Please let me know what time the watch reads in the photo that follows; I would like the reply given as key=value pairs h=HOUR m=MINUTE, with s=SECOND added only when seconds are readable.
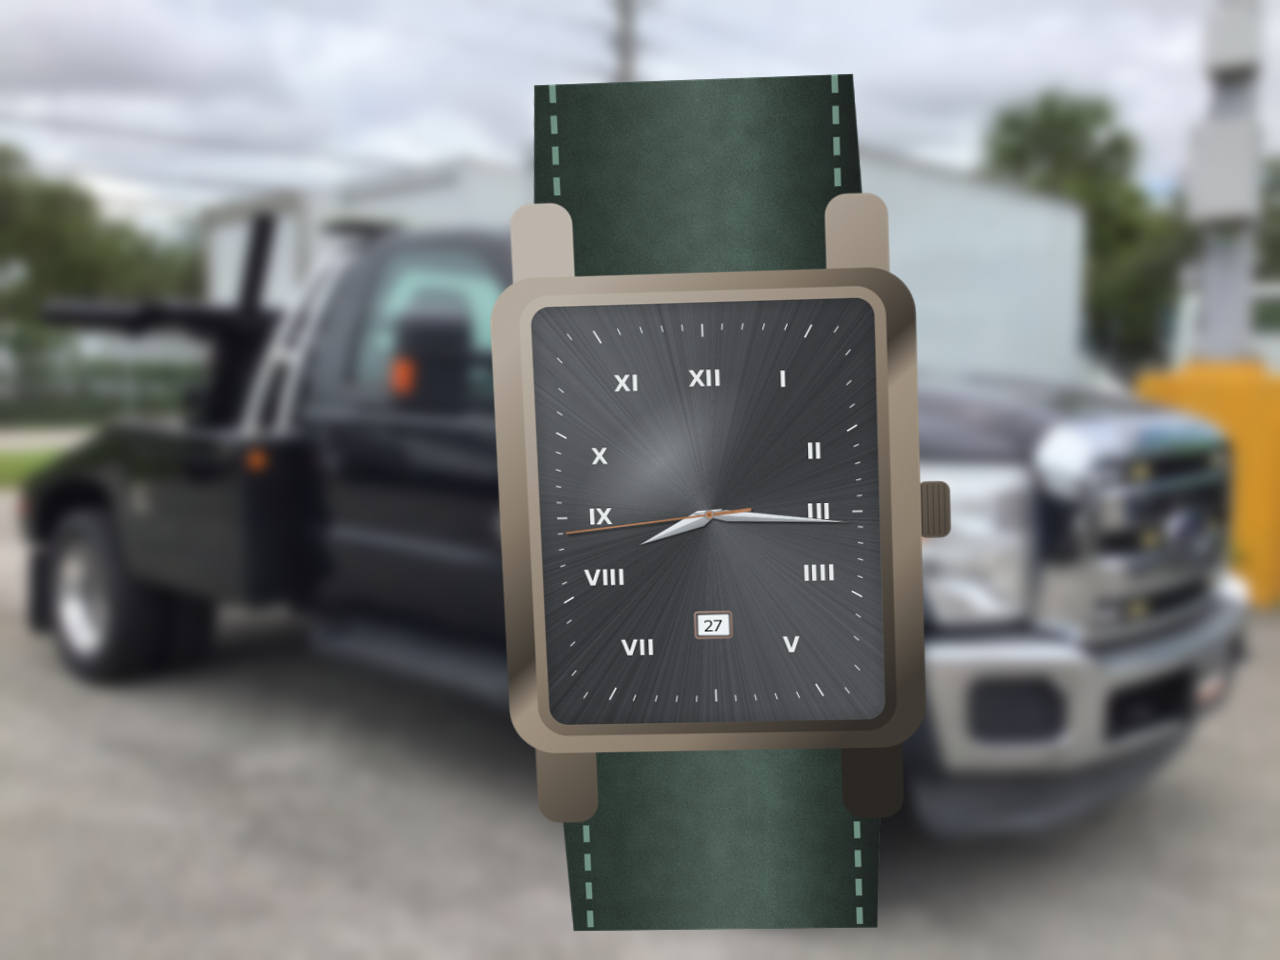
h=8 m=15 s=44
